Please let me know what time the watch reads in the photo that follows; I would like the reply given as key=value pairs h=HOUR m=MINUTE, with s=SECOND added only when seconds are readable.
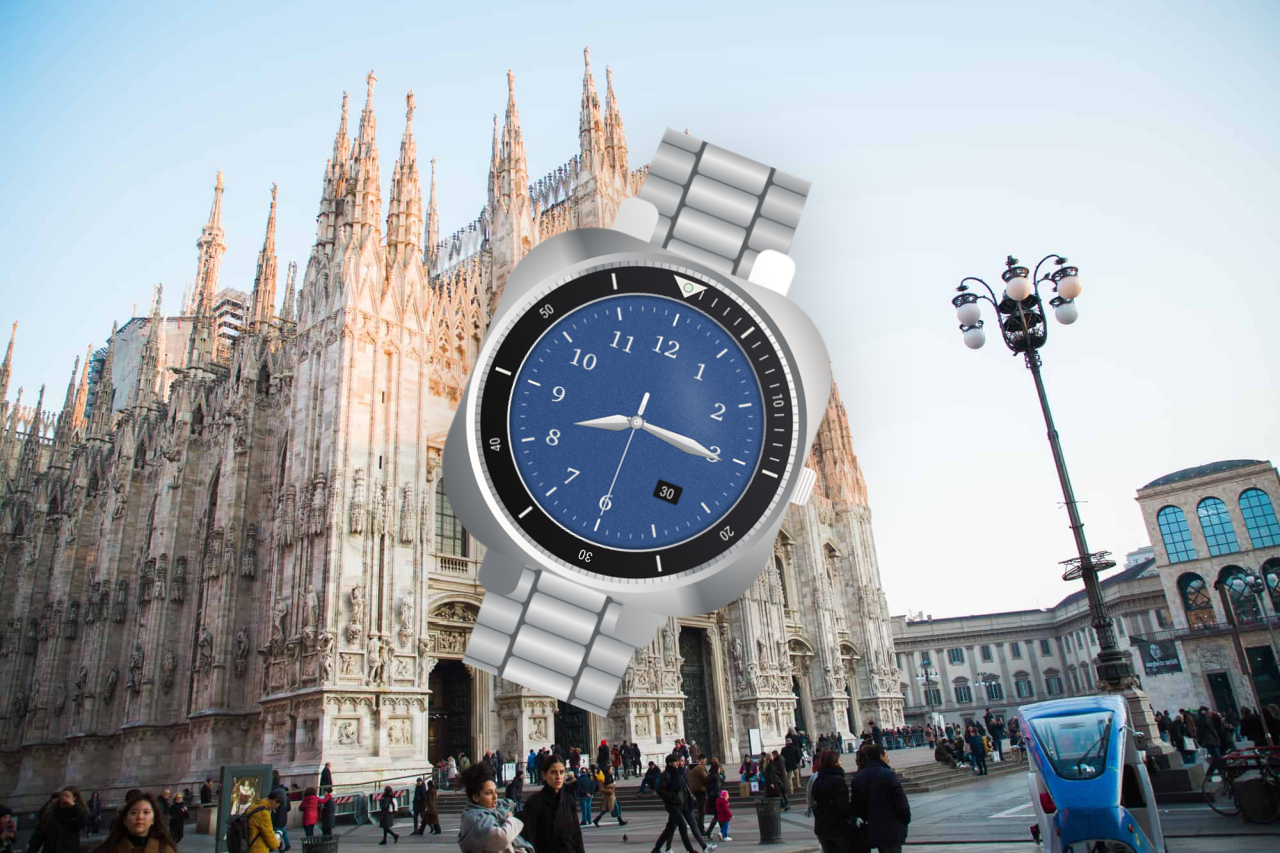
h=8 m=15 s=30
